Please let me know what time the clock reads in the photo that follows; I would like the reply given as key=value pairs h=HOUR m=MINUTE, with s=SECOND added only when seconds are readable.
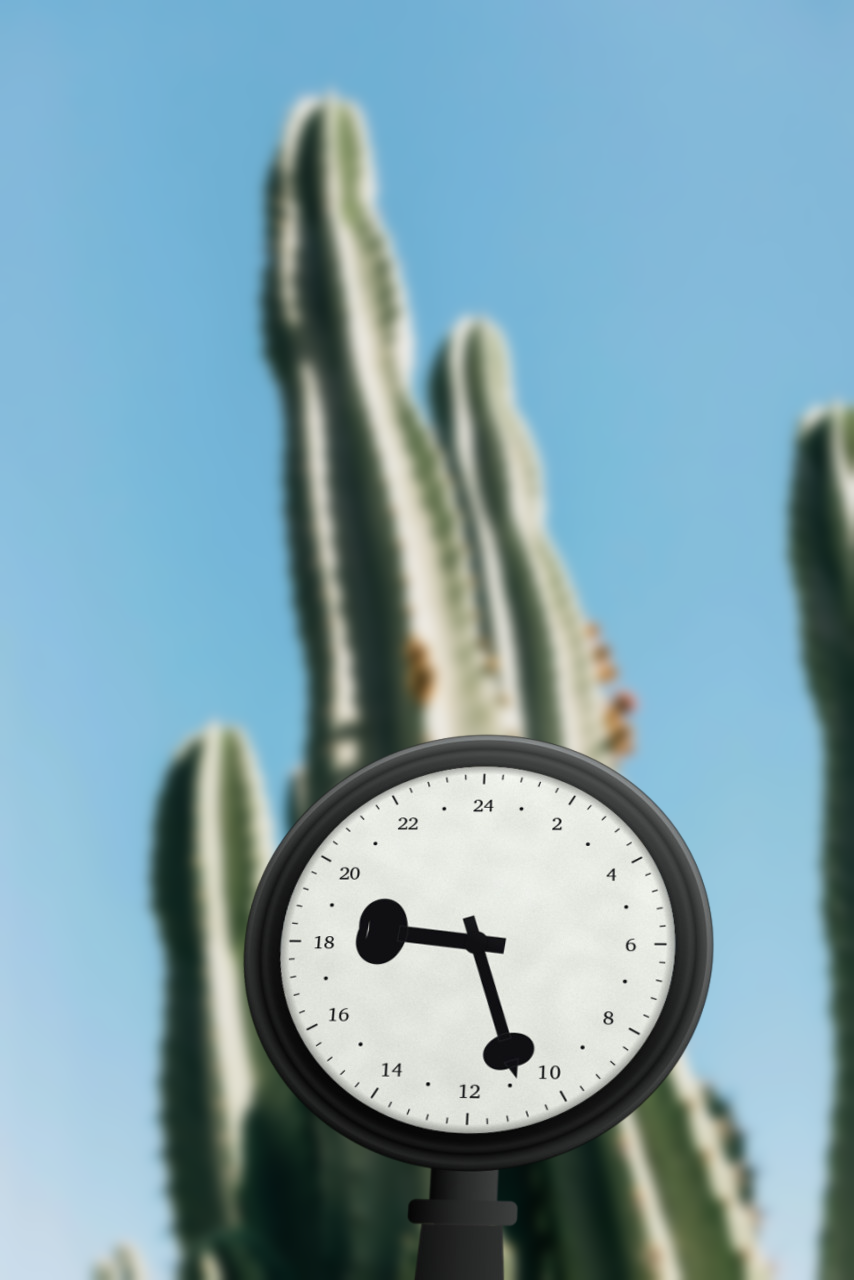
h=18 m=27
